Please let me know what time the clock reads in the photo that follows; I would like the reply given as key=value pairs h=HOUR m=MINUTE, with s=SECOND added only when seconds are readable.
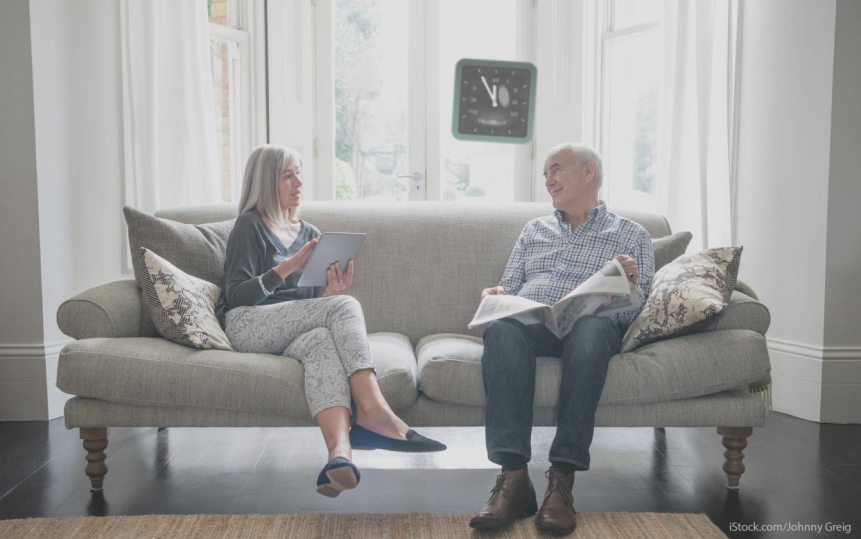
h=11 m=55
